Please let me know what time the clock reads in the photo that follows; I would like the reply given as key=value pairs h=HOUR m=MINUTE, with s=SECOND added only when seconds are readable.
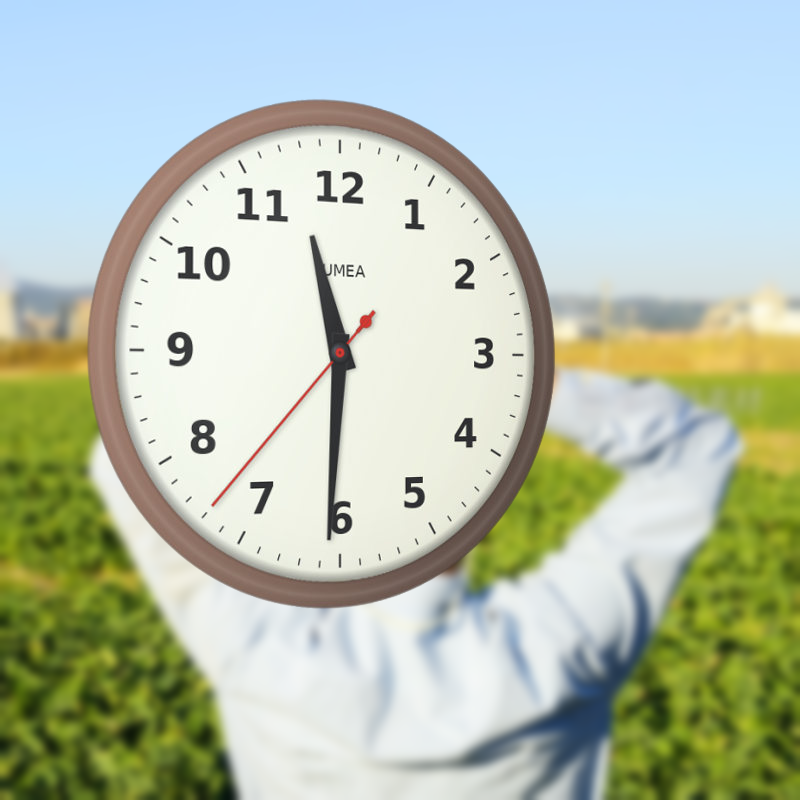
h=11 m=30 s=37
